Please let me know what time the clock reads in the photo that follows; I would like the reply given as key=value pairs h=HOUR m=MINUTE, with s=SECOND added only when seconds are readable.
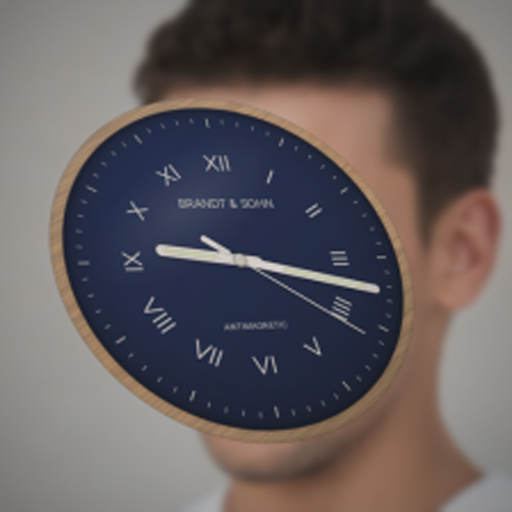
h=9 m=17 s=21
